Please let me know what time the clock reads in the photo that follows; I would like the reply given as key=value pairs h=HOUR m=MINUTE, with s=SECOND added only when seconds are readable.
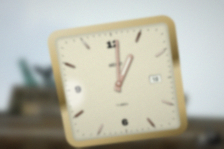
h=1 m=1
